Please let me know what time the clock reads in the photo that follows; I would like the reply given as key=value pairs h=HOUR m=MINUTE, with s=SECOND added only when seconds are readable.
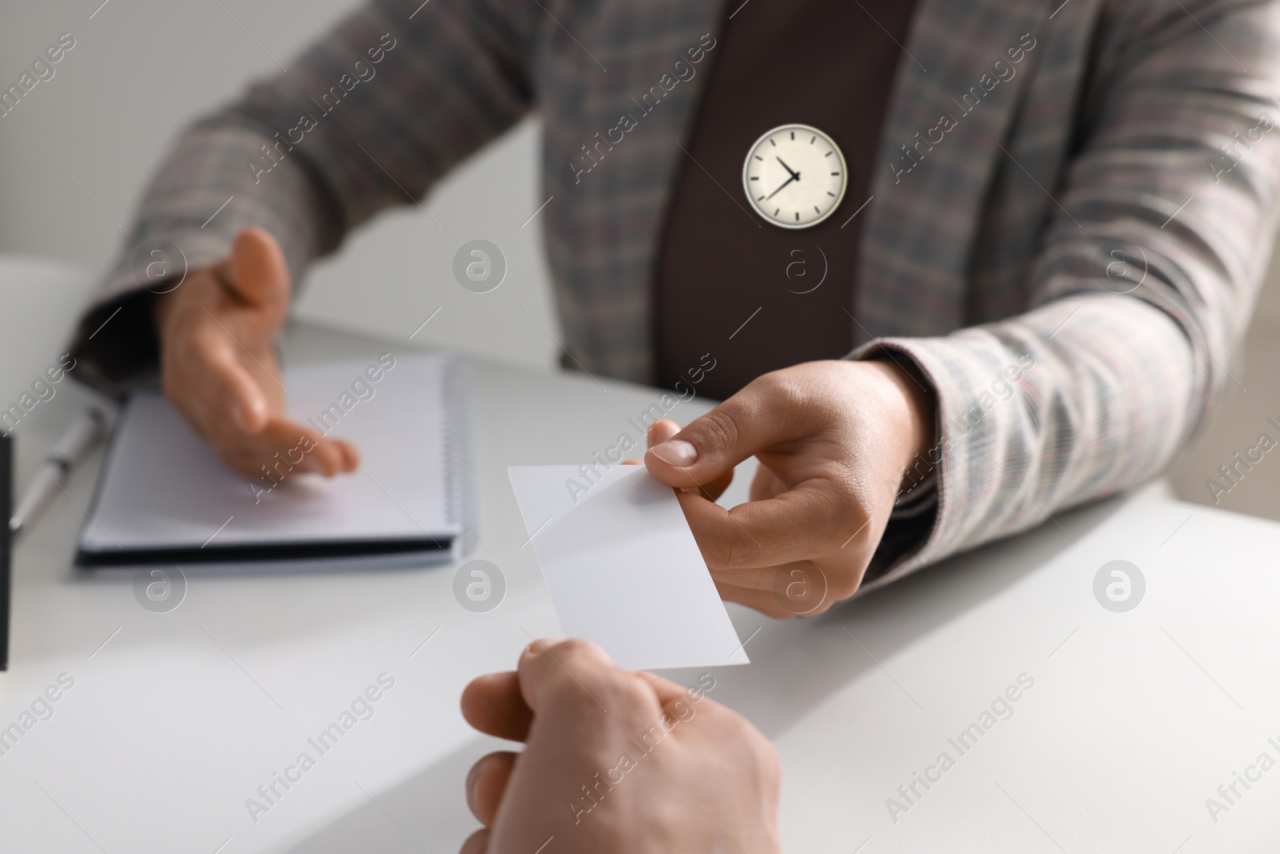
h=10 m=39
